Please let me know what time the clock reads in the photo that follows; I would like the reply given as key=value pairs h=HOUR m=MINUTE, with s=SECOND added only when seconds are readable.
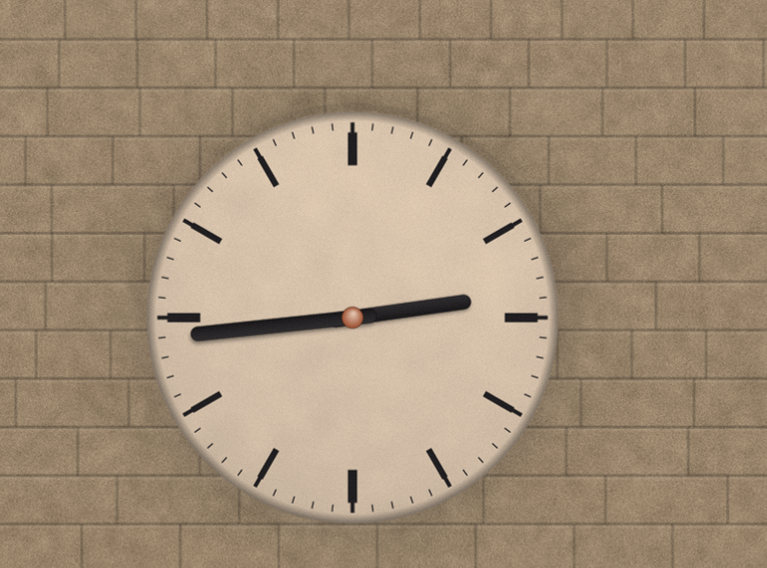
h=2 m=44
